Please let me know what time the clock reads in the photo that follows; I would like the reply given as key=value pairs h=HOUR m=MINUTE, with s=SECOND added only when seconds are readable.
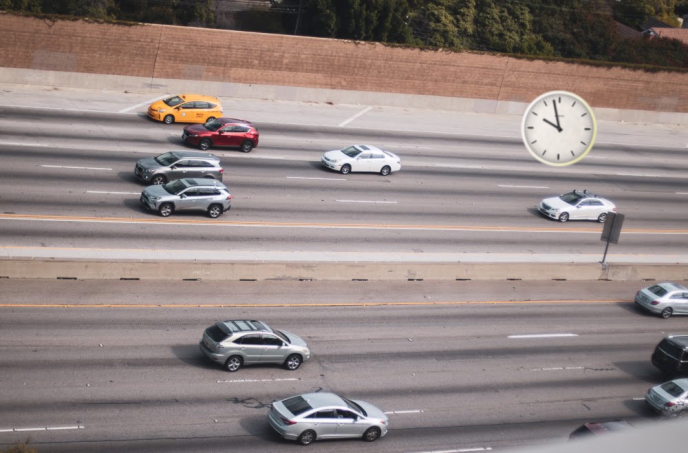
h=9 m=58
